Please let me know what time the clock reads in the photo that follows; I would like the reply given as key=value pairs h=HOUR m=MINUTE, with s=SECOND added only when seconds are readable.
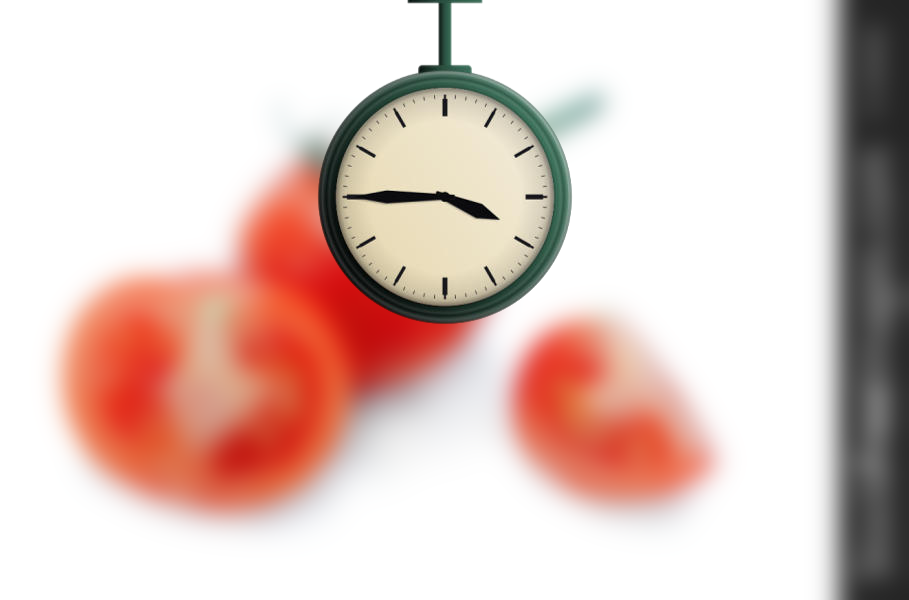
h=3 m=45
